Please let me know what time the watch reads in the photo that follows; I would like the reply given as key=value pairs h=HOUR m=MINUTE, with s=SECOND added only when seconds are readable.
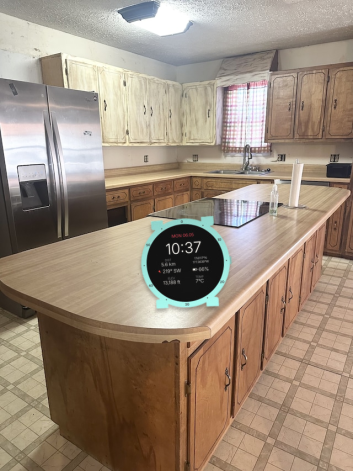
h=10 m=37
